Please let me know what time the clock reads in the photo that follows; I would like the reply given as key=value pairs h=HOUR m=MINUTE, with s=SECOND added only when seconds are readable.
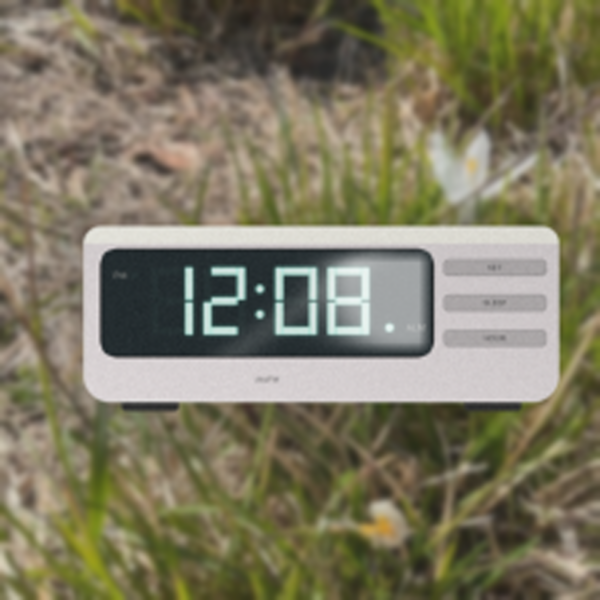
h=12 m=8
